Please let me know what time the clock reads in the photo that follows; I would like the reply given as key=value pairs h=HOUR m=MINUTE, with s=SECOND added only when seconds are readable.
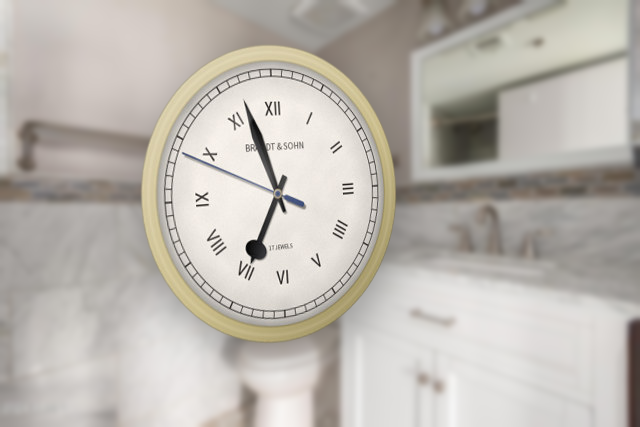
h=6 m=56 s=49
